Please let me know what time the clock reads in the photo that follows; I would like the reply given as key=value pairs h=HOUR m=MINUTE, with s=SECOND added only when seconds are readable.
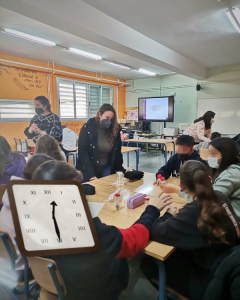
h=12 m=30
